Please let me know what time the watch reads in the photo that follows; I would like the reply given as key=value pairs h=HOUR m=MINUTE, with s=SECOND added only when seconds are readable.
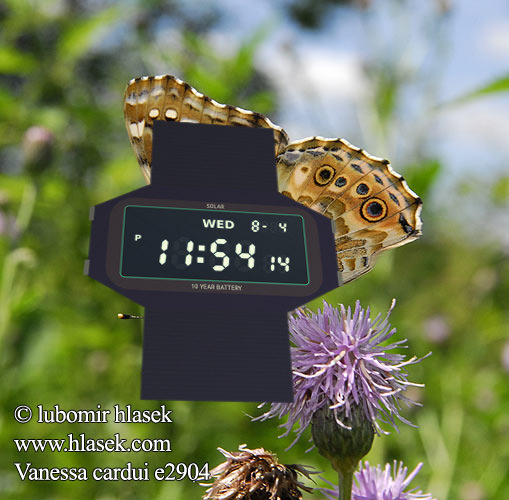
h=11 m=54 s=14
